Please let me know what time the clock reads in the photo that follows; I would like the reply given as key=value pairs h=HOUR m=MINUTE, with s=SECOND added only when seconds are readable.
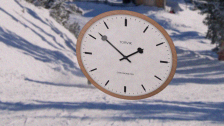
h=1 m=52
